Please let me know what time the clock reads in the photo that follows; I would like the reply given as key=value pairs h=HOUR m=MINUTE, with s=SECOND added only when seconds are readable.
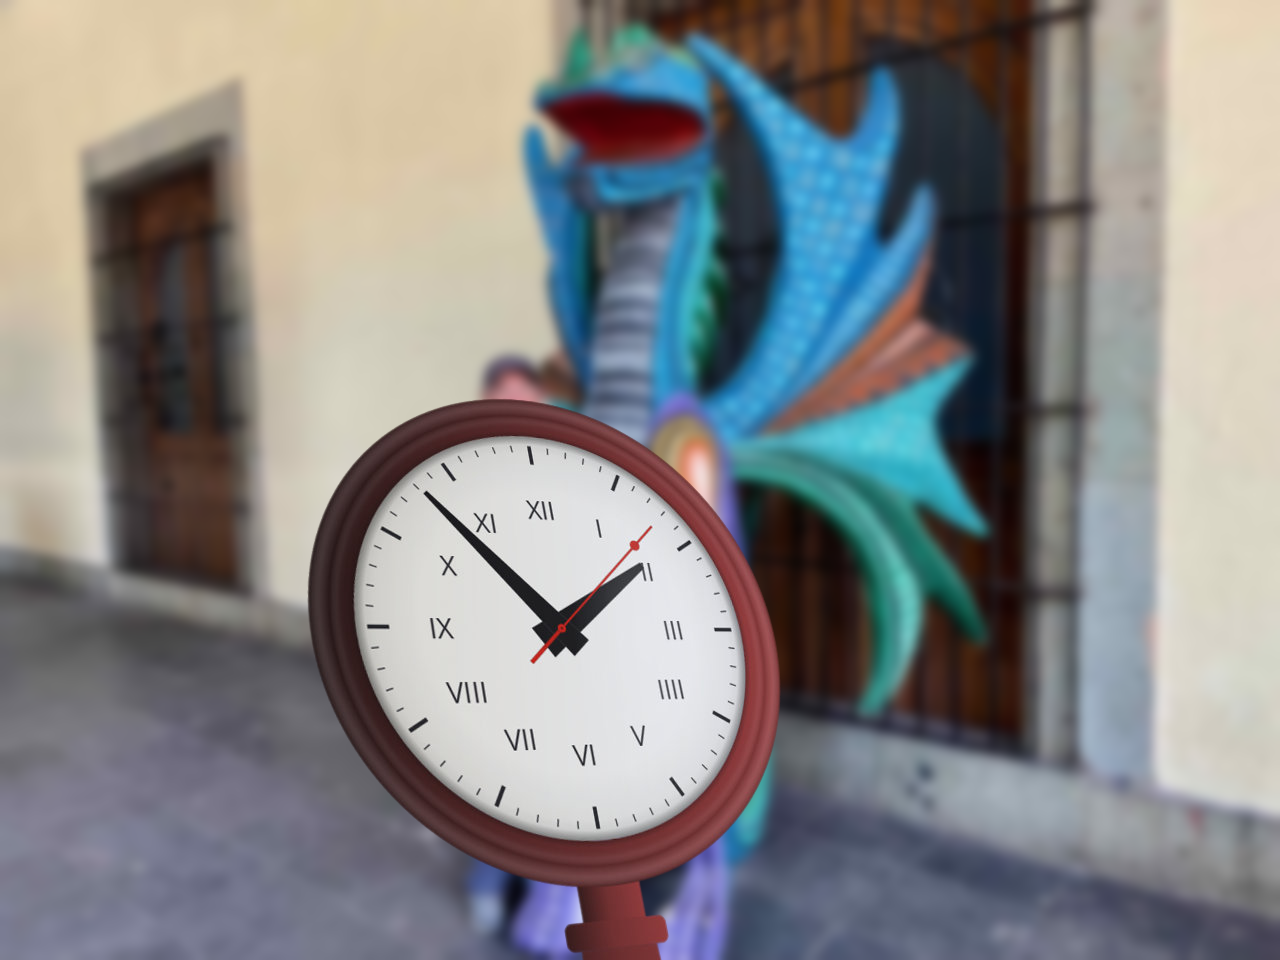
h=1 m=53 s=8
